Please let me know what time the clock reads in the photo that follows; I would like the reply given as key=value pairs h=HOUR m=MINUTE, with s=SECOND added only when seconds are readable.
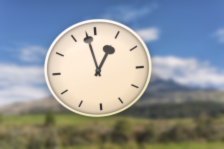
h=12 m=58
